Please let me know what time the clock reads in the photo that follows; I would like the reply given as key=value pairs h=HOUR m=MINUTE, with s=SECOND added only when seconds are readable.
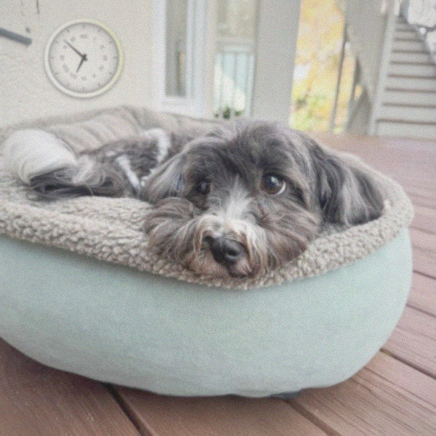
h=6 m=52
